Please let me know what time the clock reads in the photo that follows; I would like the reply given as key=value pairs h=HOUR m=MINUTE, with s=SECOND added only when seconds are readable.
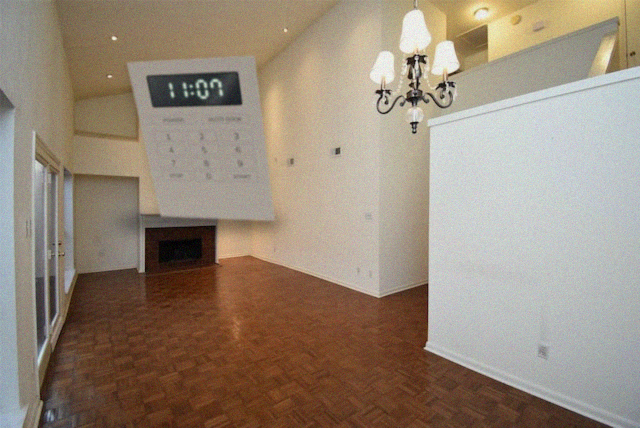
h=11 m=7
